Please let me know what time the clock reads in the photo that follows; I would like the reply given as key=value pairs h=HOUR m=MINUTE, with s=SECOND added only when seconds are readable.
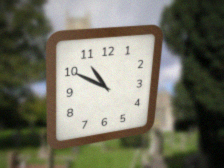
h=10 m=50
